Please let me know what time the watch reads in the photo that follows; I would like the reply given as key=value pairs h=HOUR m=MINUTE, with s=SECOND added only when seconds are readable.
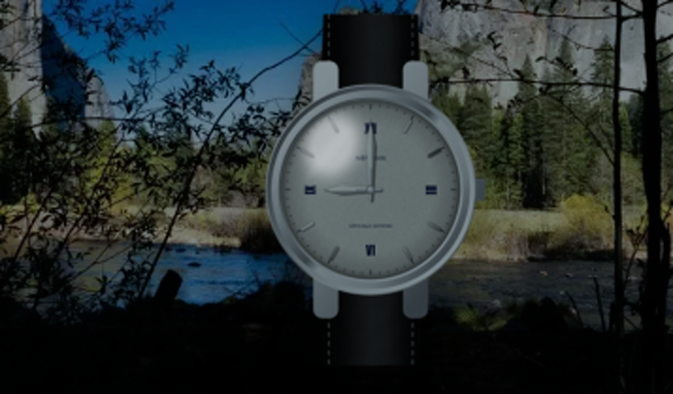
h=9 m=0
